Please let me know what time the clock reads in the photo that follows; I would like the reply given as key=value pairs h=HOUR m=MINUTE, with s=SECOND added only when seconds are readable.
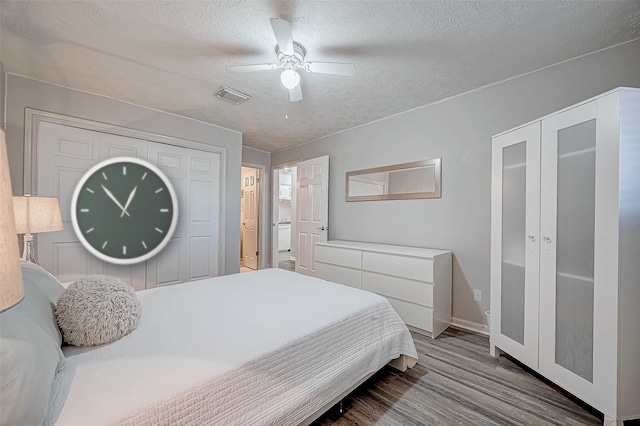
h=12 m=53
